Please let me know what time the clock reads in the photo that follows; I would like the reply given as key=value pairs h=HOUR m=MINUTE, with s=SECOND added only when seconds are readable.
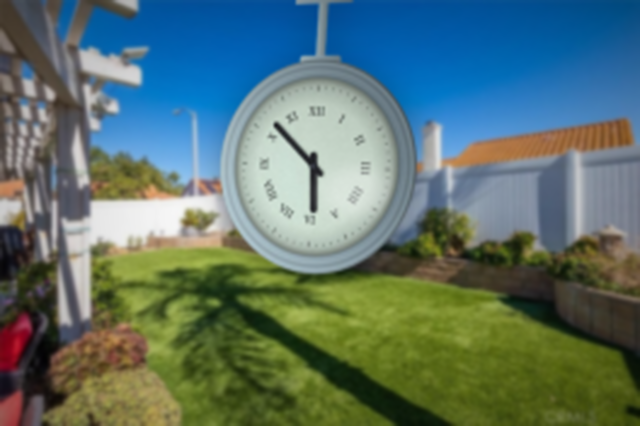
h=5 m=52
